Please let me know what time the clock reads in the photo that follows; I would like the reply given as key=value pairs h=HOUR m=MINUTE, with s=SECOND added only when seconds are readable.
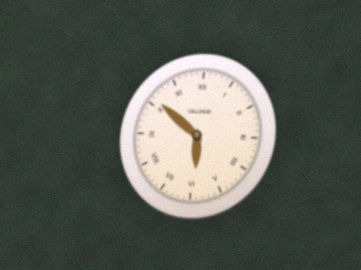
h=5 m=51
